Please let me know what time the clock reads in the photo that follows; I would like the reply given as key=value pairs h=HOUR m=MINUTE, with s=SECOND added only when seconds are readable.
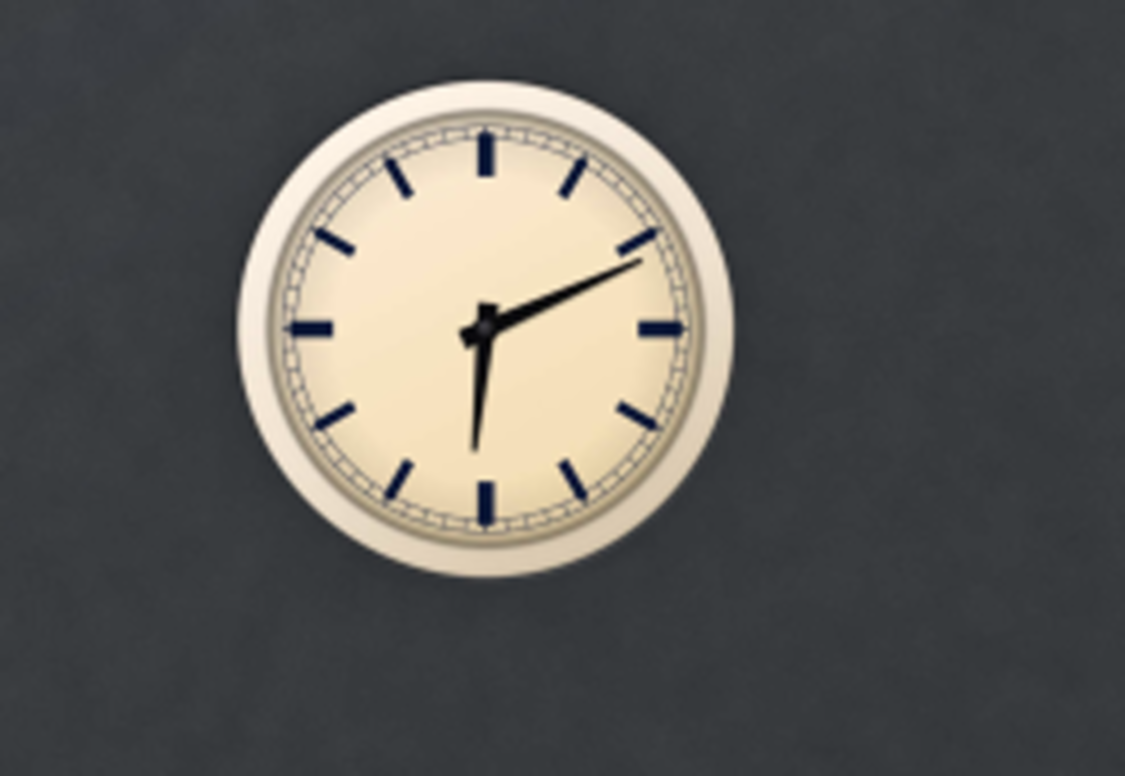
h=6 m=11
